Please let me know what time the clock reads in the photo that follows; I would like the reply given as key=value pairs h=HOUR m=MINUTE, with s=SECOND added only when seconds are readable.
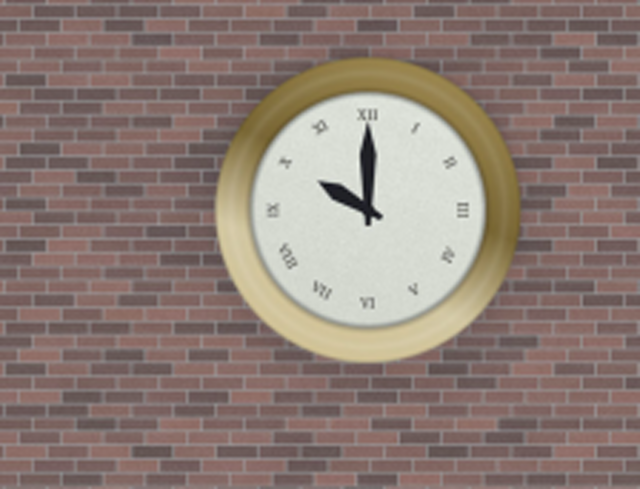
h=10 m=0
